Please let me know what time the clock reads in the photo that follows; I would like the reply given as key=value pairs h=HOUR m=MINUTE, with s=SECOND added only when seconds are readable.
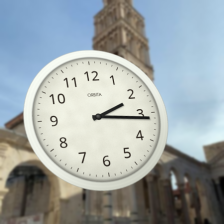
h=2 m=16
